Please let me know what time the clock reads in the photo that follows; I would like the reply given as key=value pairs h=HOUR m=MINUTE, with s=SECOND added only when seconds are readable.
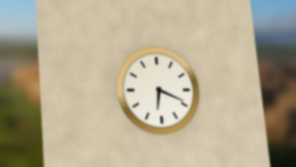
h=6 m=19
